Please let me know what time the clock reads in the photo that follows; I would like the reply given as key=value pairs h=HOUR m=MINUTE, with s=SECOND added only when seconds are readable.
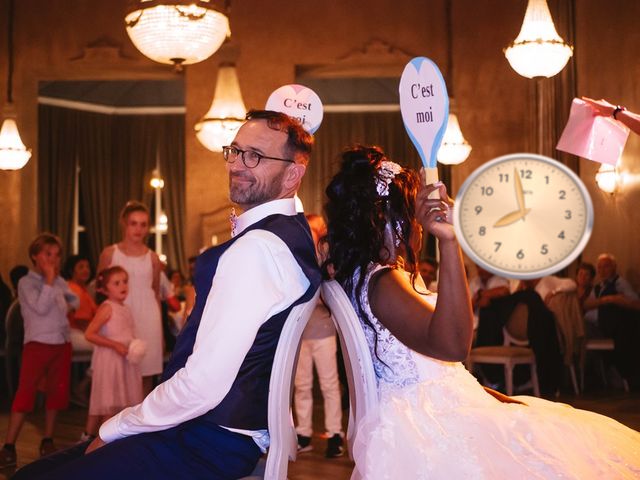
h=7 m=58
